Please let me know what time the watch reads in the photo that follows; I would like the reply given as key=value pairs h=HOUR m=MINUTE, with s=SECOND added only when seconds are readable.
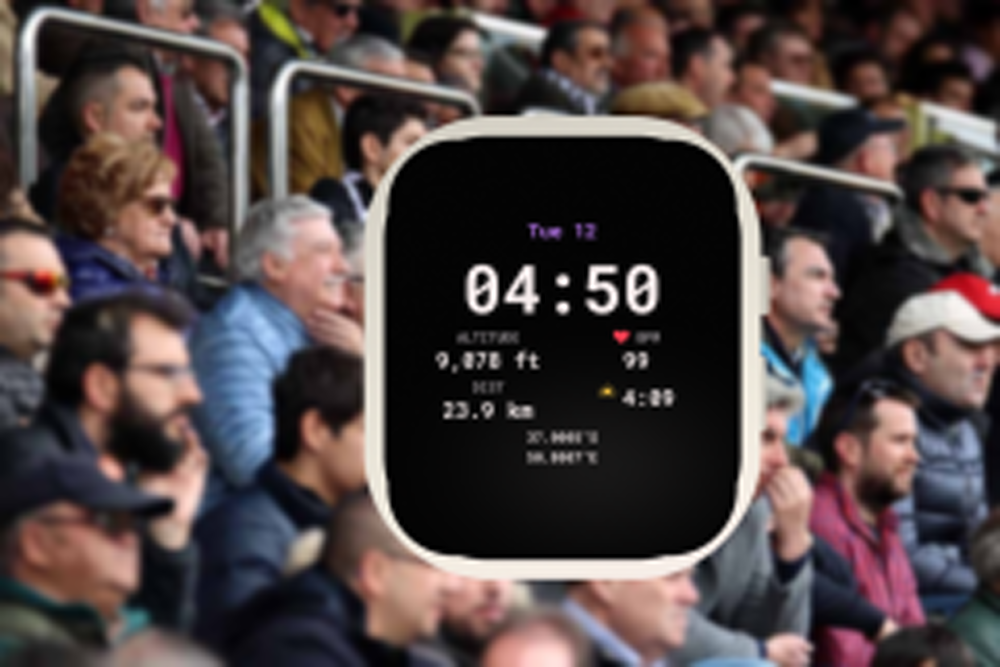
h=4 m=50
